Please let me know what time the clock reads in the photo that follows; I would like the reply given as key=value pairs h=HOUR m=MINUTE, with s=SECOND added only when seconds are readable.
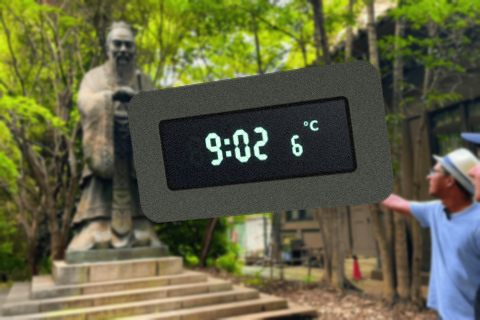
h=9 m=2
